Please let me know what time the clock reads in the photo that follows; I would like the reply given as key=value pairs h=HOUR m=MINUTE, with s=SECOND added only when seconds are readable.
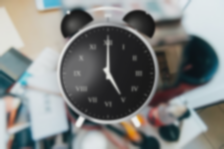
h=5 m=0
